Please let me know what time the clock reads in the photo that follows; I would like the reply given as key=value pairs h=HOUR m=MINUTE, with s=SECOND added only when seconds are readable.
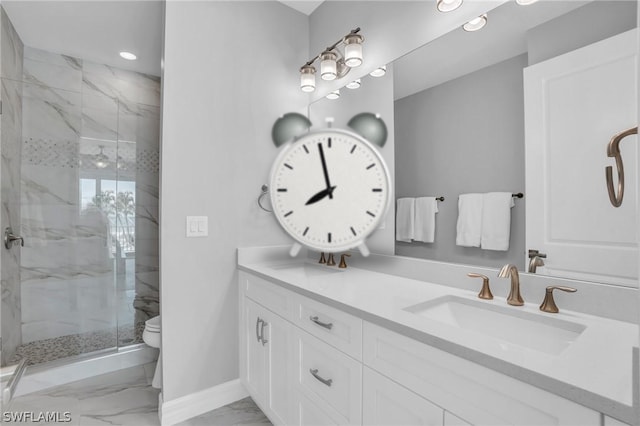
h=7 m=58
